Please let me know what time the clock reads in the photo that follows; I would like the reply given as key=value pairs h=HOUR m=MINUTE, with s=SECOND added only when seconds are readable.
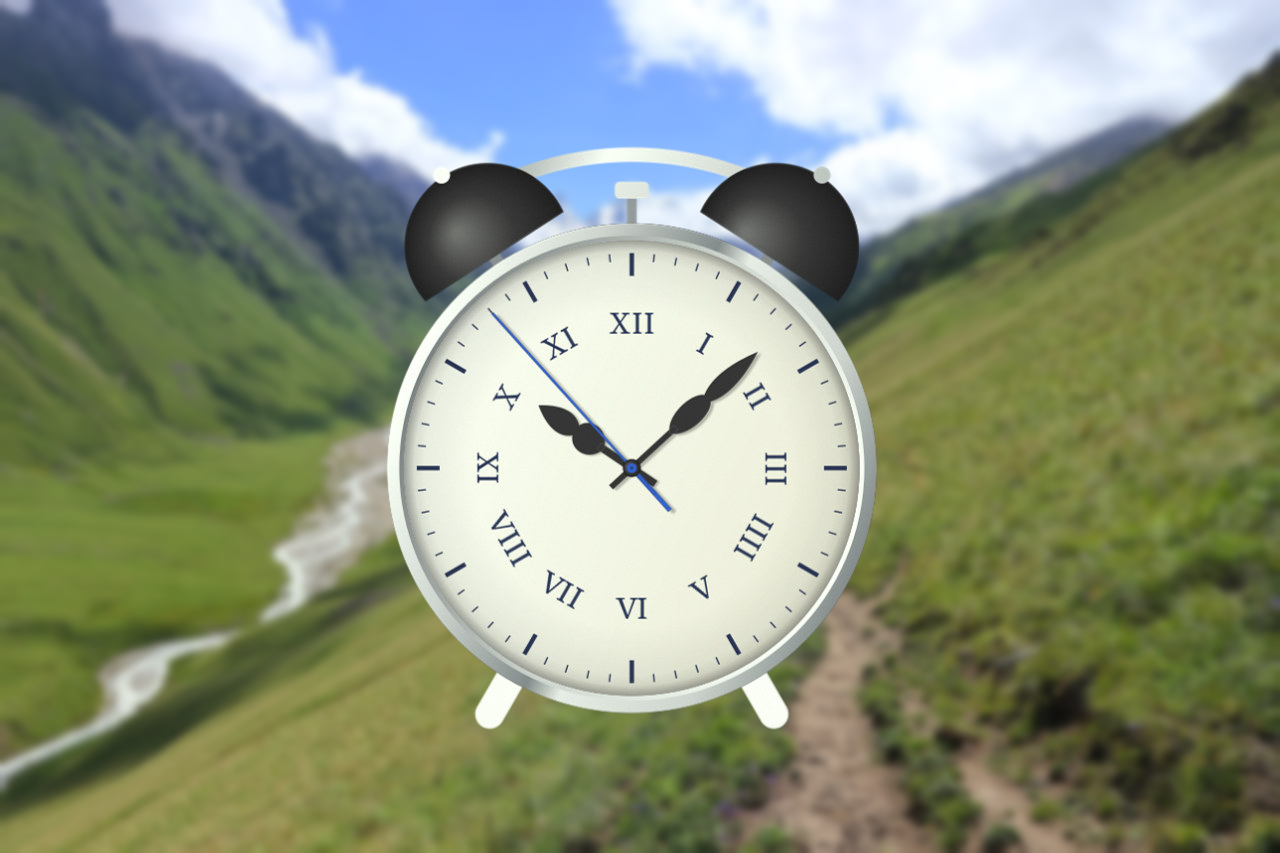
h=10 m=7 s=53
